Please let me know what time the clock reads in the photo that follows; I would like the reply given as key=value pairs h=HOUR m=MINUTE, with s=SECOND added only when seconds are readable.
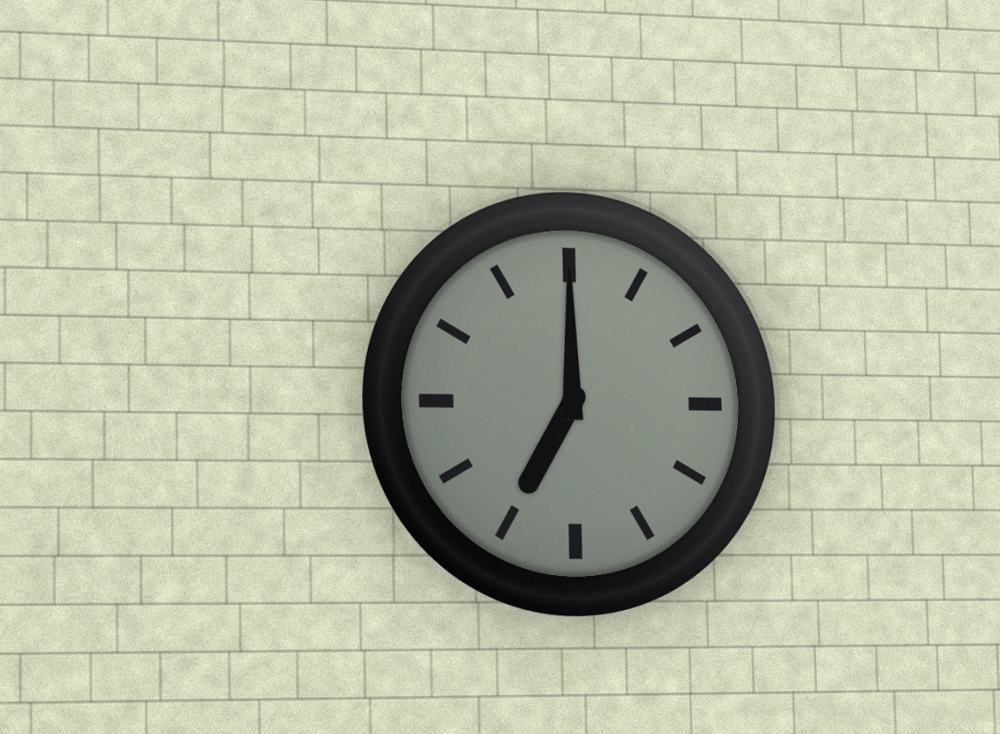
h=7 m=0
